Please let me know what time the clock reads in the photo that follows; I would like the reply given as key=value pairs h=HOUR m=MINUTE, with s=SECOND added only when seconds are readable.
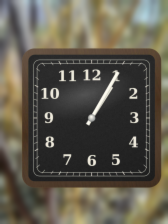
h=1 m=5
